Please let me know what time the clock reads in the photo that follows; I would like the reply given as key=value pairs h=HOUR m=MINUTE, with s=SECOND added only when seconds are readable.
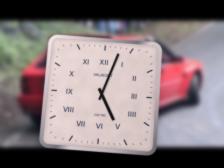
h=5 m=3
